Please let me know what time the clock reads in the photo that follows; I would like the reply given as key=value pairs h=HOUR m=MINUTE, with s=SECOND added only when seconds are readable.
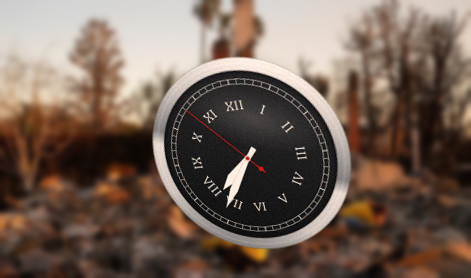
h=7 m=35 s=53
